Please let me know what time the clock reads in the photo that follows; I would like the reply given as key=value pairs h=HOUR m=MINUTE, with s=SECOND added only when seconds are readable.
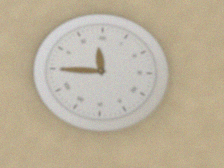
h=11 m=45
